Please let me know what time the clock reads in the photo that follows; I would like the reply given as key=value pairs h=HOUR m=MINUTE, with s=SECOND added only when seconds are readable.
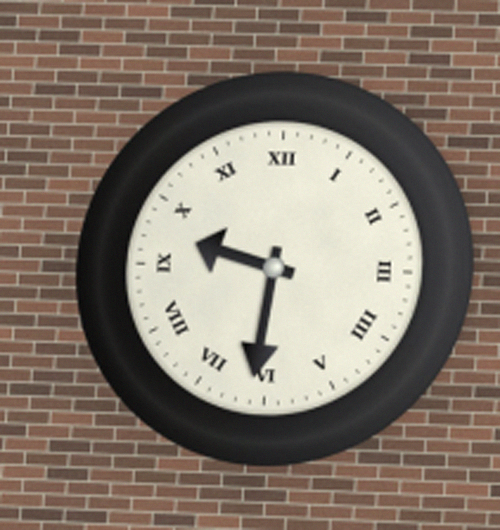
h=9 m=31
